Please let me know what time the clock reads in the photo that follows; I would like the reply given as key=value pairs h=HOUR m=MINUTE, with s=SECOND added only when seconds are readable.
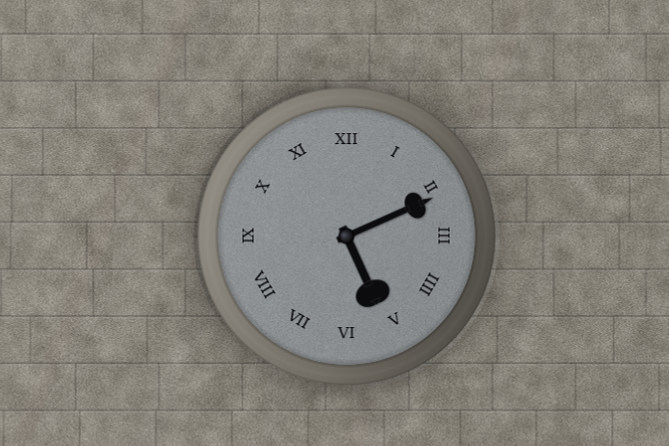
h=5 m=11
